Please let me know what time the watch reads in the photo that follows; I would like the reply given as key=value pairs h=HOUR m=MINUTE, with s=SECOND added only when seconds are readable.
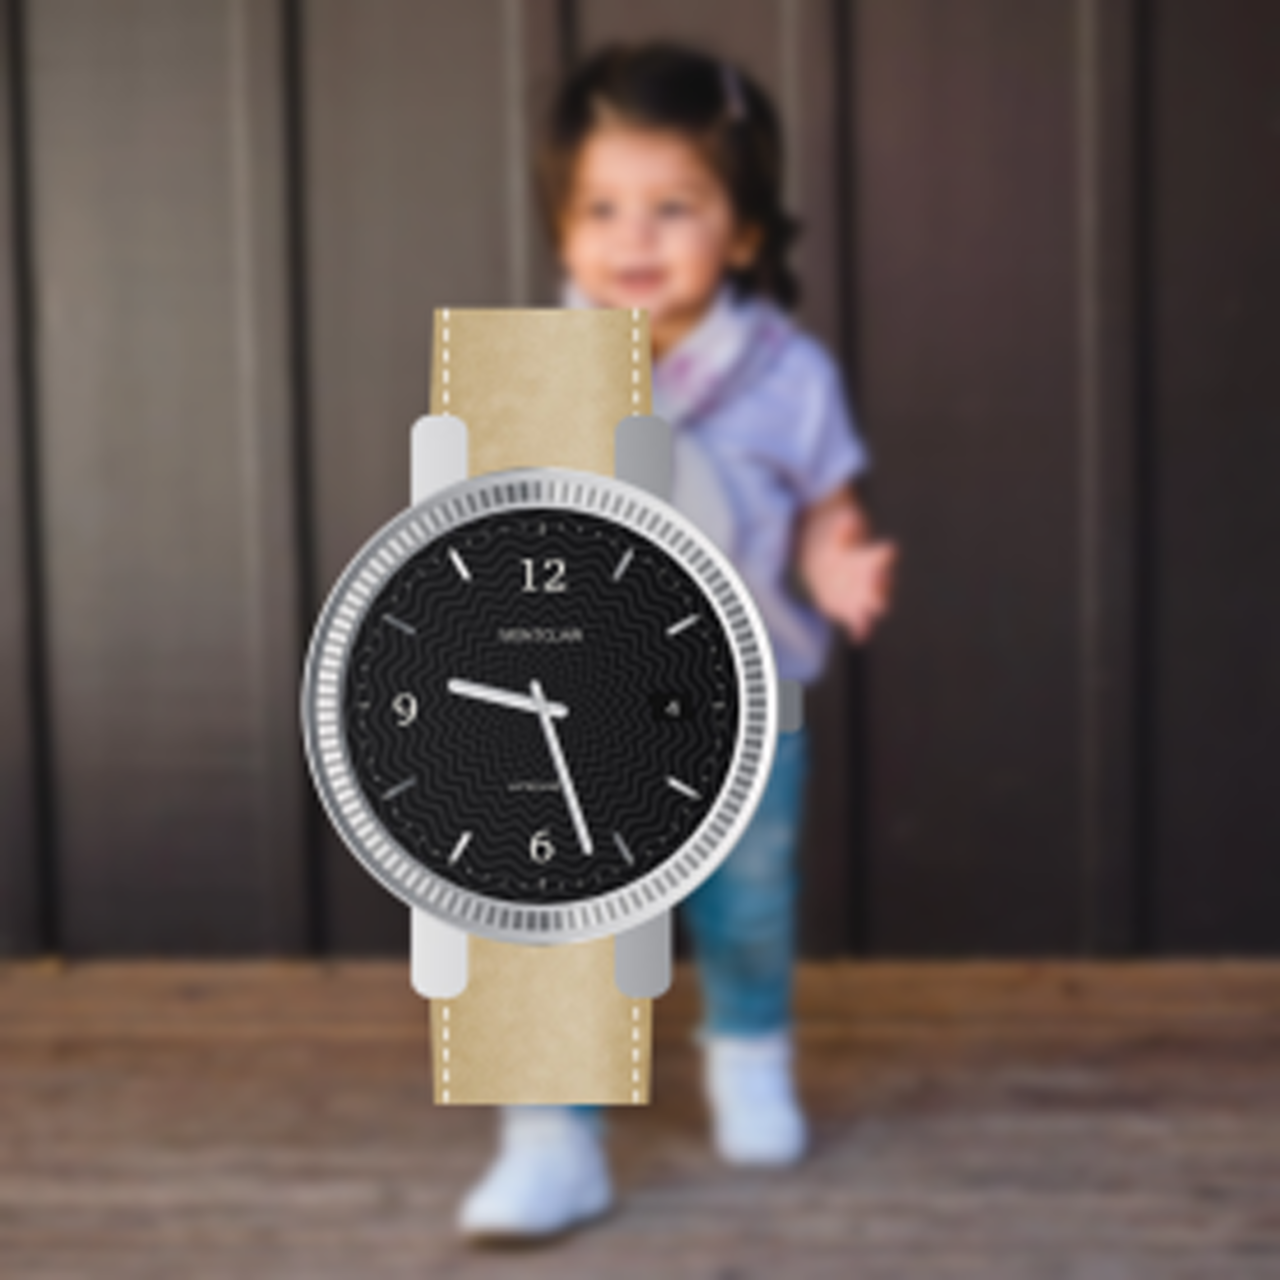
h=9 m=27
